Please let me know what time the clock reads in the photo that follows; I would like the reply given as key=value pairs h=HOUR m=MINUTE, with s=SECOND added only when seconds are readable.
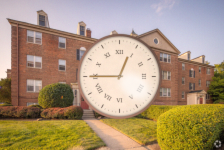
h=12 m=45
